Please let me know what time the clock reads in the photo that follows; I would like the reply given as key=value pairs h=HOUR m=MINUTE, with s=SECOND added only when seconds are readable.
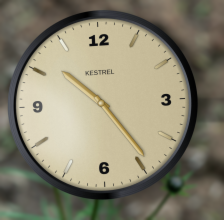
h=10 m=24
